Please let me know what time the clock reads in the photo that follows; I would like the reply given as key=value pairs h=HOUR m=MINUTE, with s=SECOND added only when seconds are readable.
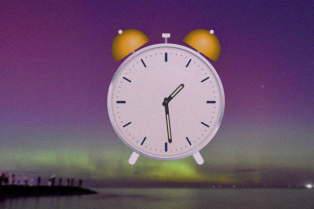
h=1 m=29
